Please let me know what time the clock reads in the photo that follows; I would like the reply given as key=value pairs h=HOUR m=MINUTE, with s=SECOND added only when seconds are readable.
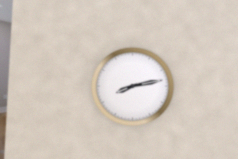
h=8 m=13
